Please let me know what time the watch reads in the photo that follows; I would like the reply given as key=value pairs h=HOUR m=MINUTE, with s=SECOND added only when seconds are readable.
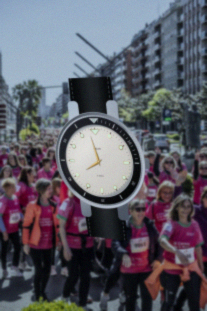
h=7 m=58
